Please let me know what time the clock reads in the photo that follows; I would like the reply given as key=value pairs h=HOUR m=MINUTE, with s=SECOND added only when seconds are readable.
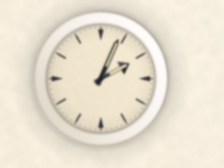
h=2 m=4
